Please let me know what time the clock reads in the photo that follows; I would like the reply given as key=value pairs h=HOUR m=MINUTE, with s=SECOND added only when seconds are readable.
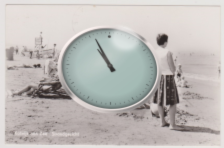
h=10 m=56
